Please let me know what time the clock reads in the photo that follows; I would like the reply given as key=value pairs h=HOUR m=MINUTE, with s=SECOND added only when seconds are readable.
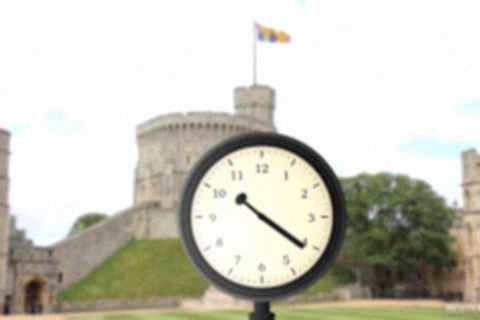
h=10 m=21
